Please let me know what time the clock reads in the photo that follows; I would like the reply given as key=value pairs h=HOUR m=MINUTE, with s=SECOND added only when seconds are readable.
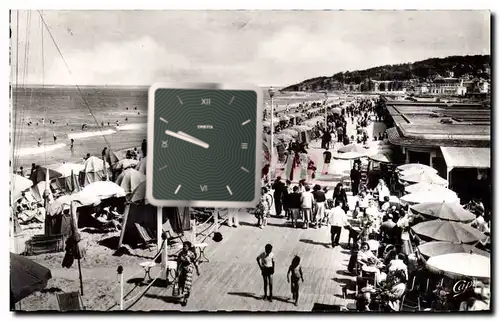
h=9 m=48
